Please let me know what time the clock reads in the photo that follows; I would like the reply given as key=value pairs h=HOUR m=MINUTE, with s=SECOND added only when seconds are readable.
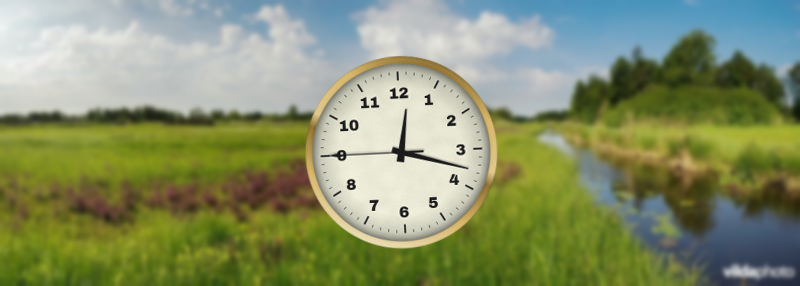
h=12 m=17 s=45
